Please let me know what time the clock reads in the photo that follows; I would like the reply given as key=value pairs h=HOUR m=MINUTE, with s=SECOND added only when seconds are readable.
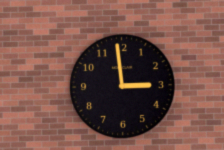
h=2 m=59
